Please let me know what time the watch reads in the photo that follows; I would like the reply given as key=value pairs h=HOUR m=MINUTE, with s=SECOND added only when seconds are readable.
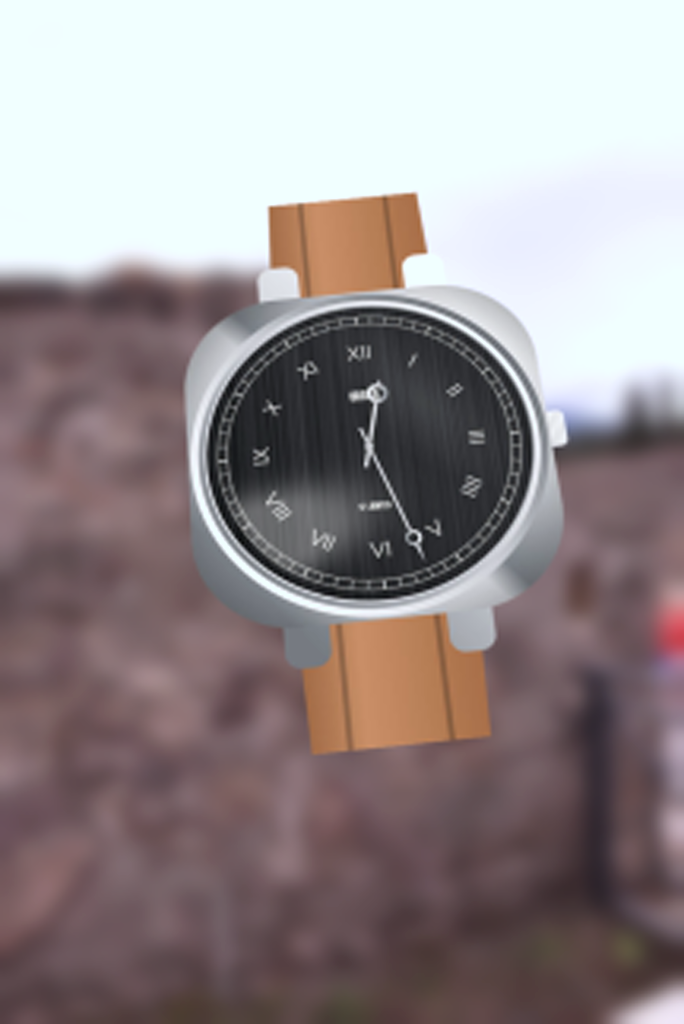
h=12 m=27
